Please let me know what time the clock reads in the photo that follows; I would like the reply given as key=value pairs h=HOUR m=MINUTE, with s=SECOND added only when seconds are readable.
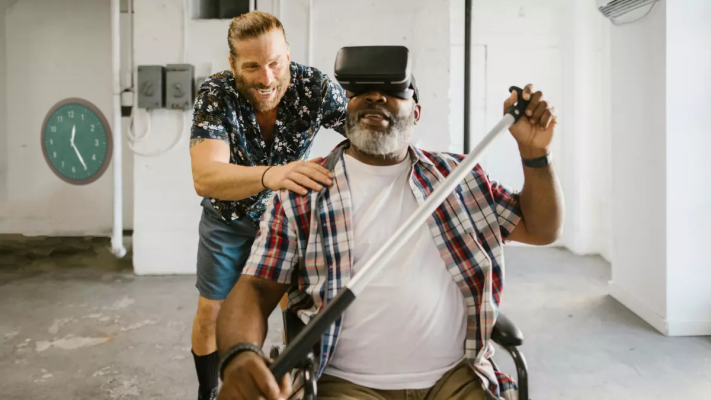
h=12 m=25
